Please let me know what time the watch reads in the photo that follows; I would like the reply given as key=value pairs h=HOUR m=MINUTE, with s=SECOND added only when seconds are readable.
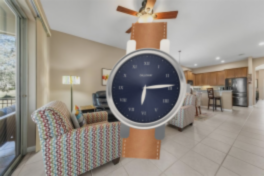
h=6 m=14
